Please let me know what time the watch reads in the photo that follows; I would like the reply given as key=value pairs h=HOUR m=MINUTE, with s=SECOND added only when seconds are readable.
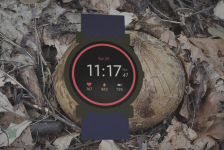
h=11 m=17
